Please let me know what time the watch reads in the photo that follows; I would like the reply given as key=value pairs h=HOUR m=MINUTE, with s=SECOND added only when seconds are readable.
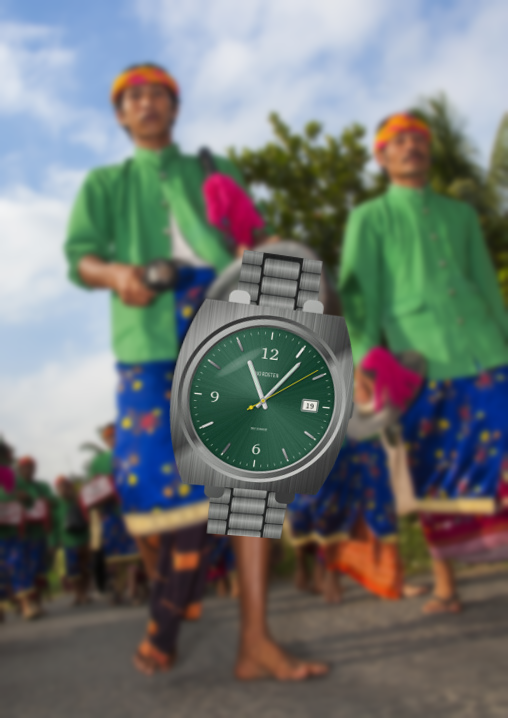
h=11 m=6 s=9
